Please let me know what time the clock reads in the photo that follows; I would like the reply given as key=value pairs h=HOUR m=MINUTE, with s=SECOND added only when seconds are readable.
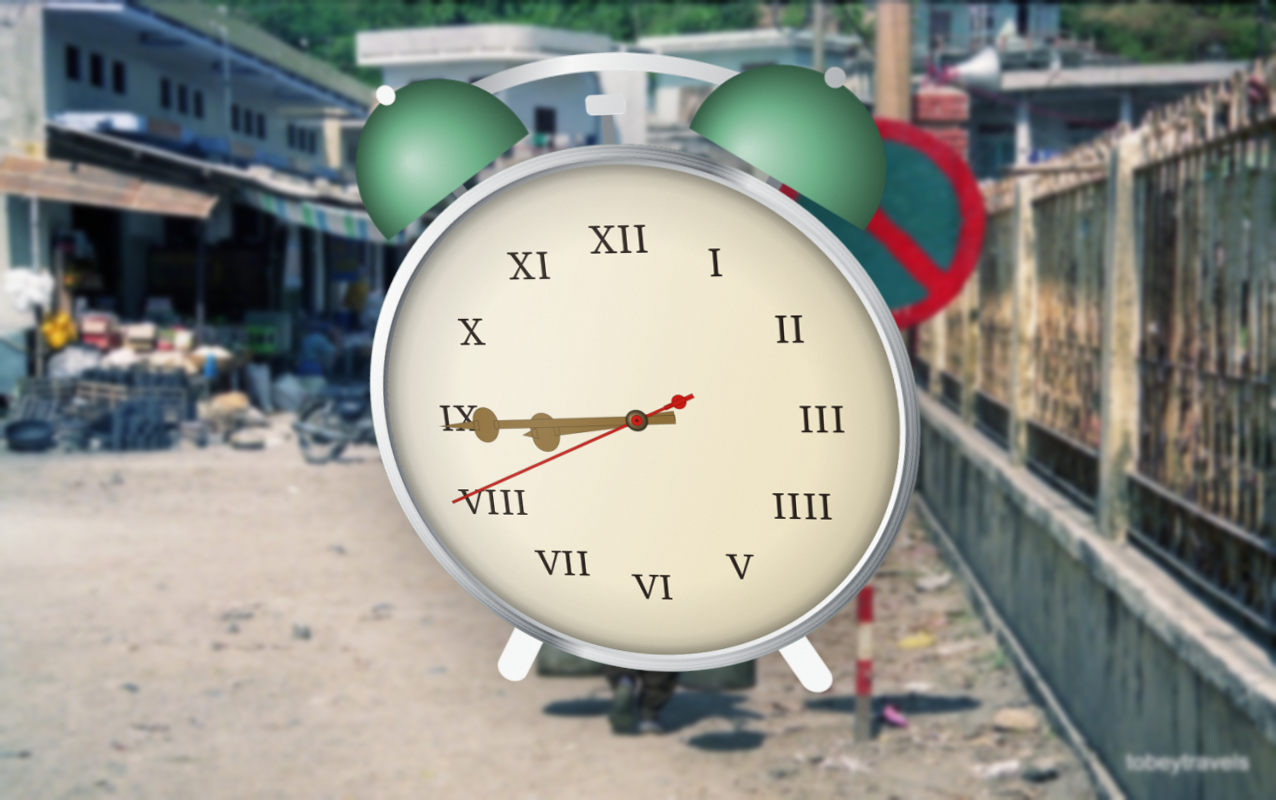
h=8 m=44 s=41
